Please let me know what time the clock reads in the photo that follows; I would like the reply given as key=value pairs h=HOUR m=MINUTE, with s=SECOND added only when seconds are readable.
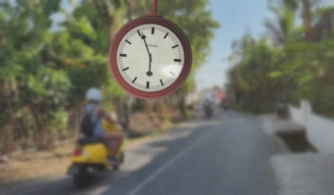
h=5 m=56
